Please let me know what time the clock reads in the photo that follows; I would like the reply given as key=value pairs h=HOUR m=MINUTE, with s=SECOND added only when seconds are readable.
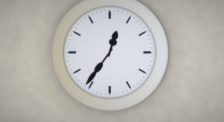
h=12 m=36
